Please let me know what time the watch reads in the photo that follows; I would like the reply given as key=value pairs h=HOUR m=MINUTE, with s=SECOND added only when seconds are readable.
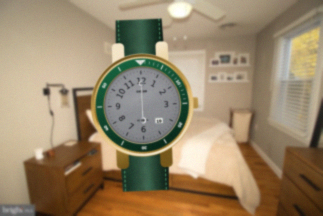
h=6 m=0
